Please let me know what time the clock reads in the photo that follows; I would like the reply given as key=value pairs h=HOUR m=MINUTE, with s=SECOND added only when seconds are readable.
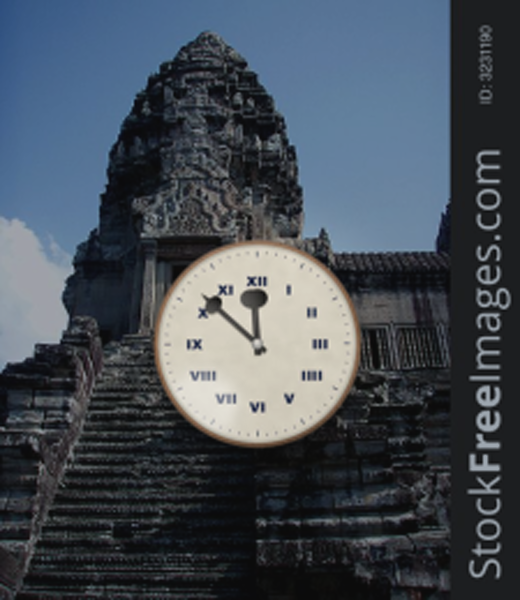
h=11 m=52
